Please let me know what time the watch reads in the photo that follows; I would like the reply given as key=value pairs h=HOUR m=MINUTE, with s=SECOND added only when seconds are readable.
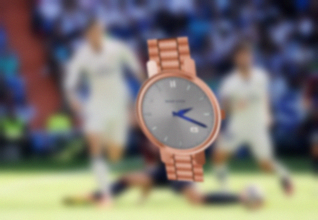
h=2 m=19
